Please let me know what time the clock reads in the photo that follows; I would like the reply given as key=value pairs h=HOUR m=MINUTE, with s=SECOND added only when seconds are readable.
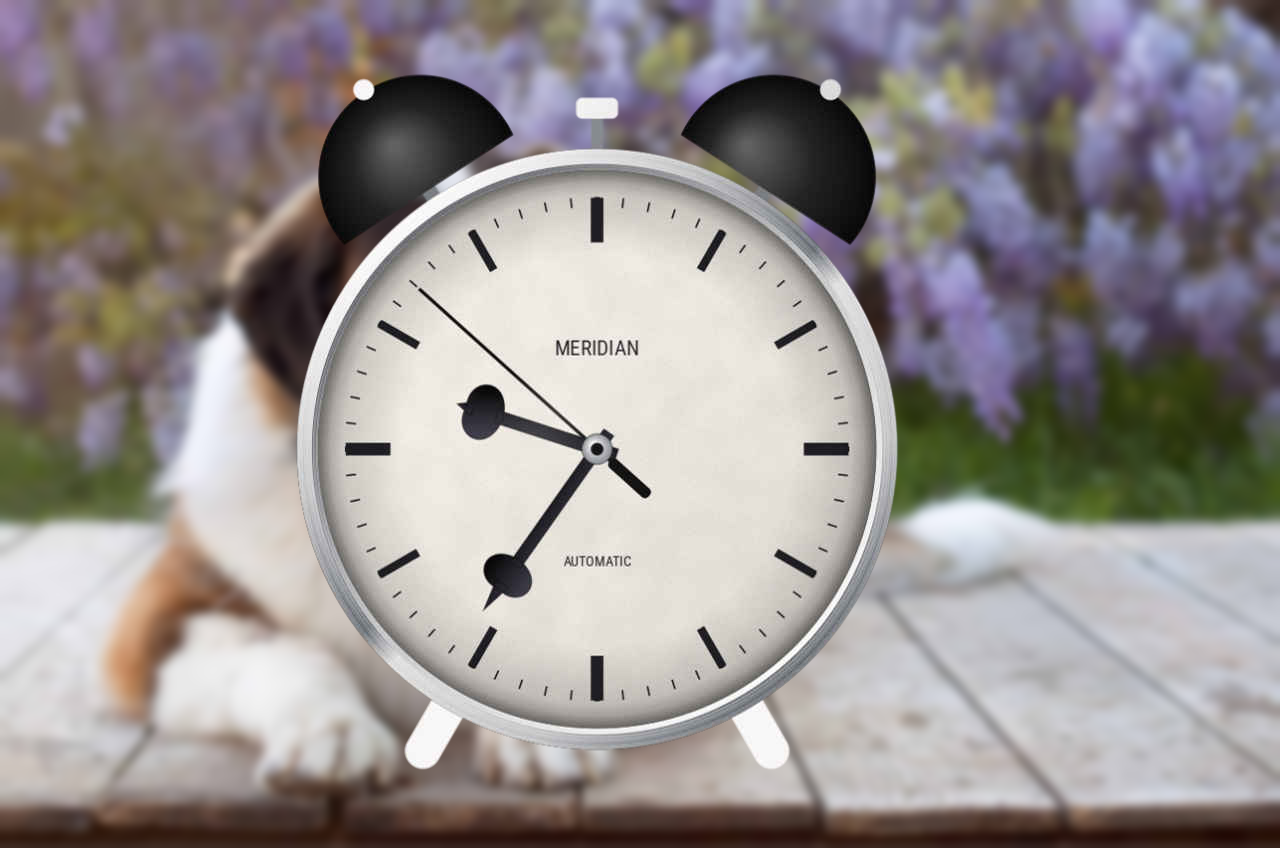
h=9 m=35 s=52
